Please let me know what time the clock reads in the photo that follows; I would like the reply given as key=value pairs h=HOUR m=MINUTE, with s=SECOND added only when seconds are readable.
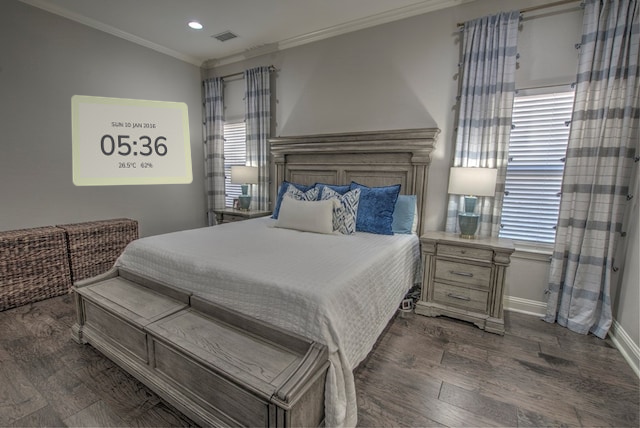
h=5 m=36
